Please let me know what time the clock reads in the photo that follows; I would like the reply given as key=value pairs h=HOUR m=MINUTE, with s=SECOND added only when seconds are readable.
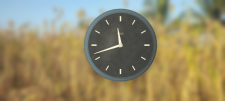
h=11 m=42
